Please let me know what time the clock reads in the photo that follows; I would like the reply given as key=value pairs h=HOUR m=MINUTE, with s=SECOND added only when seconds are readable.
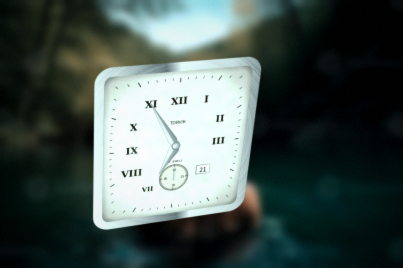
h=6 m=55
